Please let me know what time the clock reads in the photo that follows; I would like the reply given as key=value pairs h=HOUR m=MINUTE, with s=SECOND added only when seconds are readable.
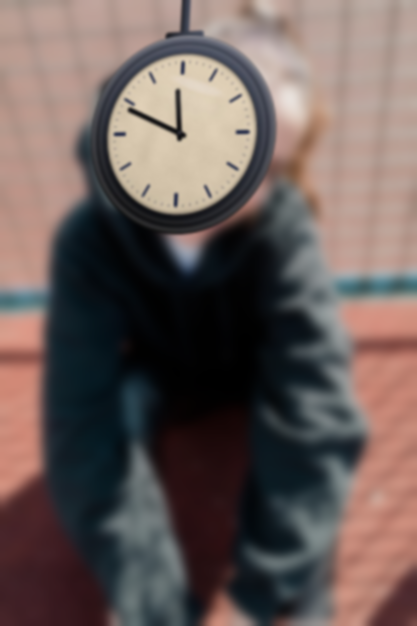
h=11 m=49
